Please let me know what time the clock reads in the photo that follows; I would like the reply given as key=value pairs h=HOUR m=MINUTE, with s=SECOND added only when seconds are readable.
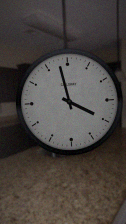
h=3 m=58
